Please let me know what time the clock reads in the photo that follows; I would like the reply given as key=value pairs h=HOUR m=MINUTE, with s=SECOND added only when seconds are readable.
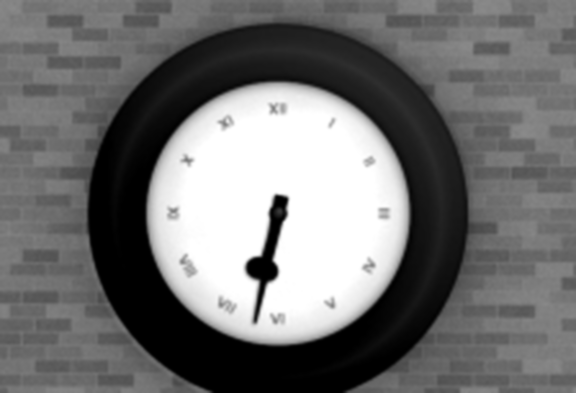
h=6 m=32
